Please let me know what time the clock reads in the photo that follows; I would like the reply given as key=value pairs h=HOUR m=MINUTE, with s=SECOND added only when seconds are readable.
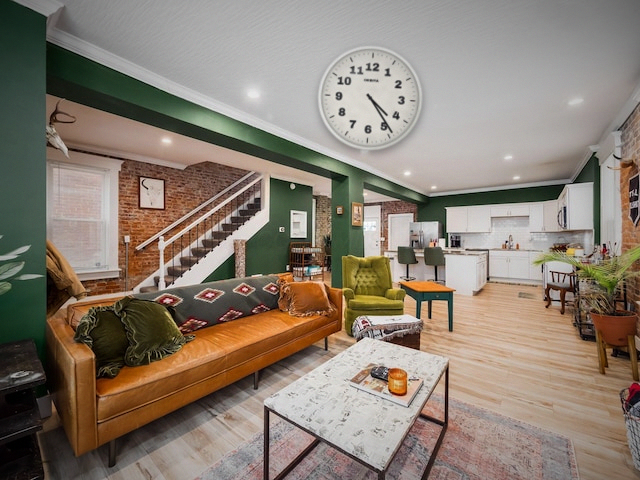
h=4 m=24
